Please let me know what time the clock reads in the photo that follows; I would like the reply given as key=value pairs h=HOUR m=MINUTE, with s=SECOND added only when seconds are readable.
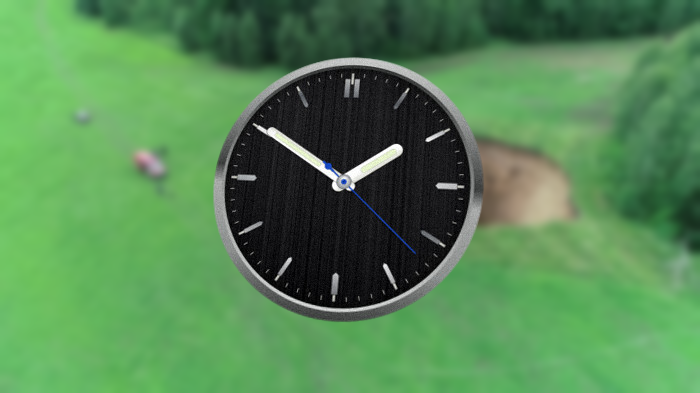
h=1 m=50 s=22
